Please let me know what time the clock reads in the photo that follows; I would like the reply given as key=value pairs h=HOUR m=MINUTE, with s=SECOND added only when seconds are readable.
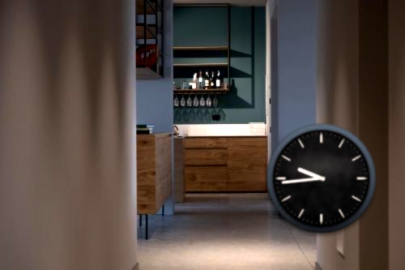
h=9 m=44
